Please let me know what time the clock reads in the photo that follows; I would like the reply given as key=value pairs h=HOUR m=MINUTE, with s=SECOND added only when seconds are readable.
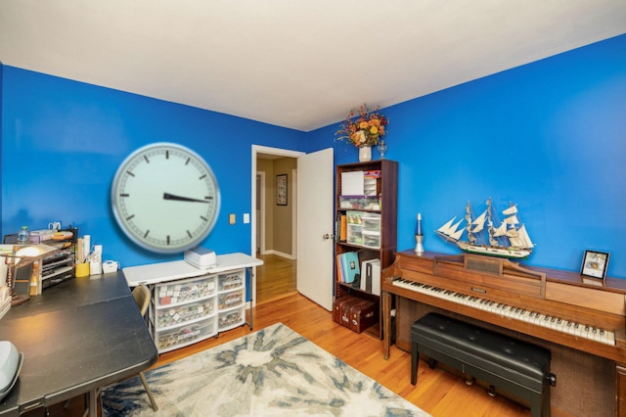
h=3 m=16
